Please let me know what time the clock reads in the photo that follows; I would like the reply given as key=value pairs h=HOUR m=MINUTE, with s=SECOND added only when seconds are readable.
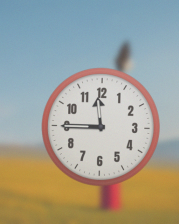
h=11 m=45
